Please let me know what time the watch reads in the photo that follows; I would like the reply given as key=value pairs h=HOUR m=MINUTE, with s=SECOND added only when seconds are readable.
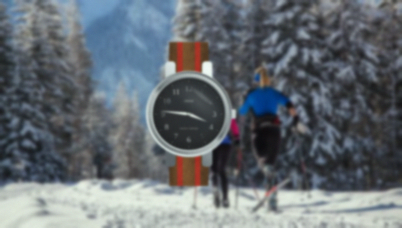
h=3 m=46
